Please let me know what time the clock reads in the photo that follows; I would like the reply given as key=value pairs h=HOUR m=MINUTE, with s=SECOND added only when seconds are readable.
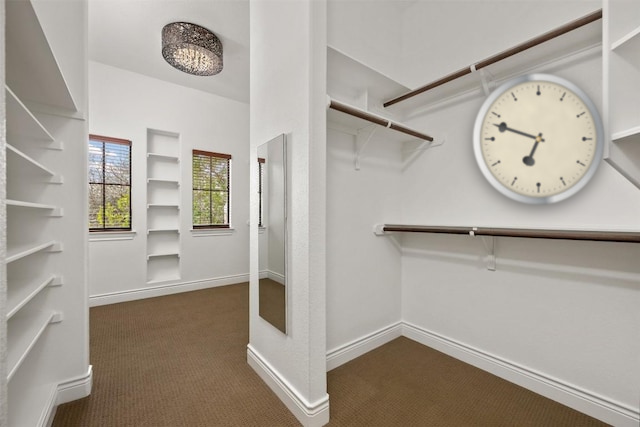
h=6 m=48
